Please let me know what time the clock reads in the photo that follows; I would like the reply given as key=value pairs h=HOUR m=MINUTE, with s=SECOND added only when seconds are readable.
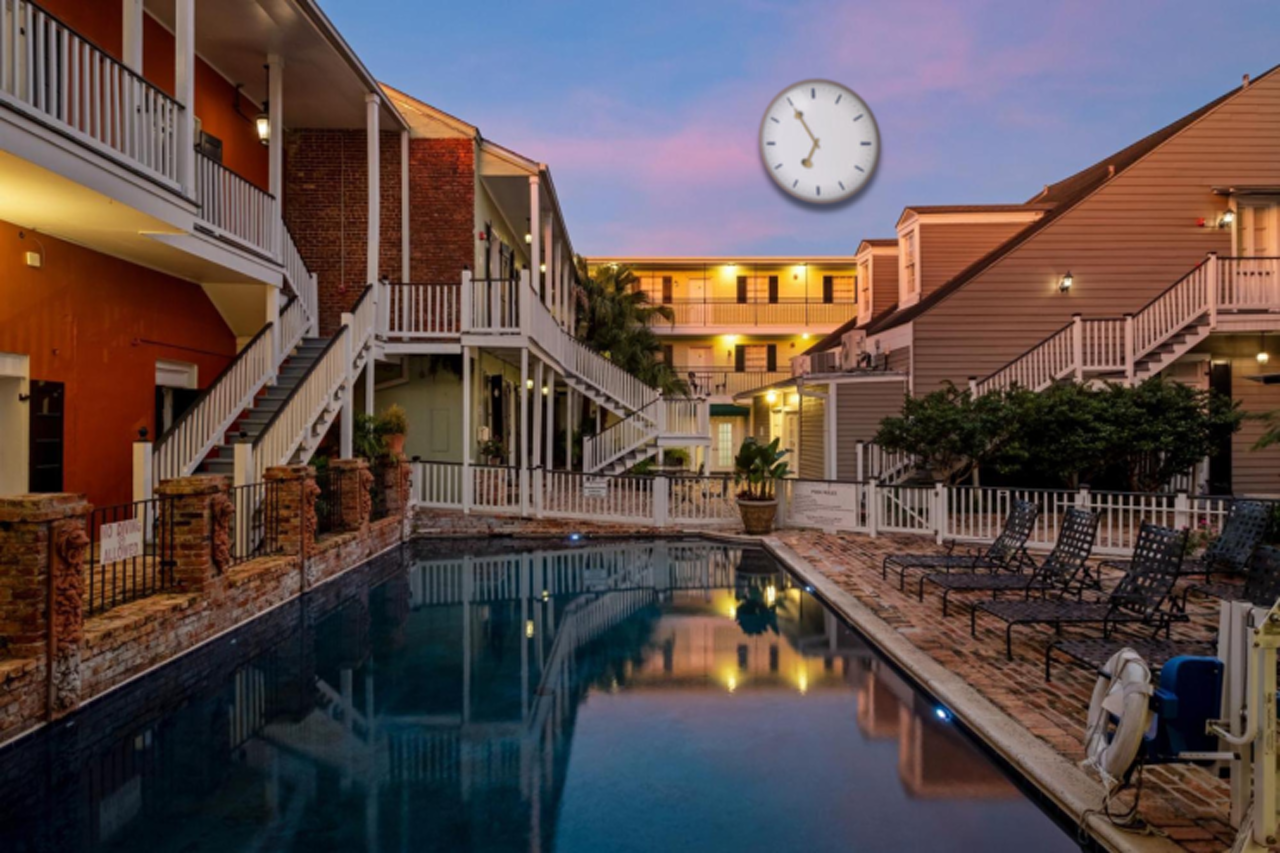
h=6 m=55
